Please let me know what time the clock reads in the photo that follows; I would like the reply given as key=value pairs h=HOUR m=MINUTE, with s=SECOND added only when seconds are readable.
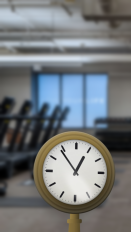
h=12 m=54
